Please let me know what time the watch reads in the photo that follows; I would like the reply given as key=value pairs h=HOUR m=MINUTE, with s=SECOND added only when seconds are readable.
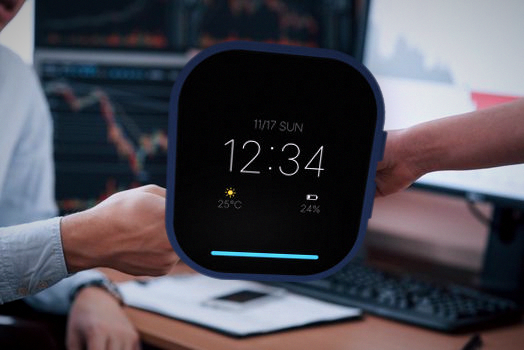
h=12 m=34
